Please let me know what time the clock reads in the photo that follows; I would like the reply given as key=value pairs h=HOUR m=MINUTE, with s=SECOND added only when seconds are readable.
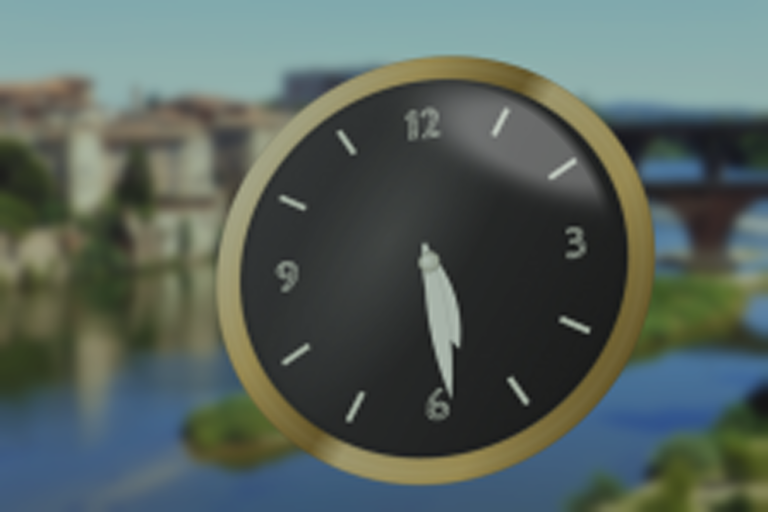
h=5 m=29
